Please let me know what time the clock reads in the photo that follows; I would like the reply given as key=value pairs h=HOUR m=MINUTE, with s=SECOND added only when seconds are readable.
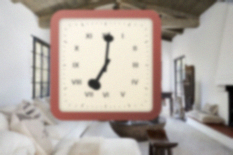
h=7 m=1
